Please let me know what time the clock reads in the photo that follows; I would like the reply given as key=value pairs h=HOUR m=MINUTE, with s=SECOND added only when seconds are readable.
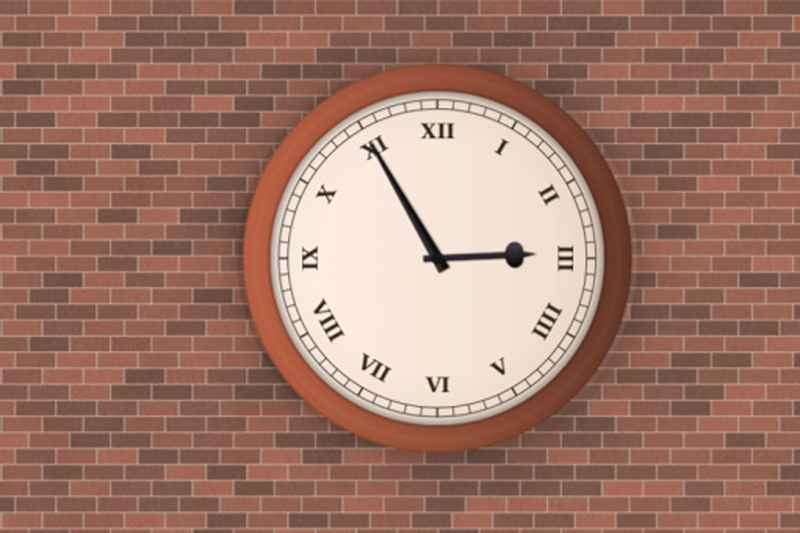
h=2 m=55
